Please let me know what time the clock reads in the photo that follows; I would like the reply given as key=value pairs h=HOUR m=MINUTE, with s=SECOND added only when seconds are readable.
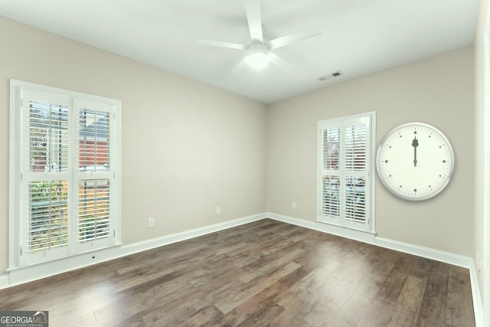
h=12 m=0
